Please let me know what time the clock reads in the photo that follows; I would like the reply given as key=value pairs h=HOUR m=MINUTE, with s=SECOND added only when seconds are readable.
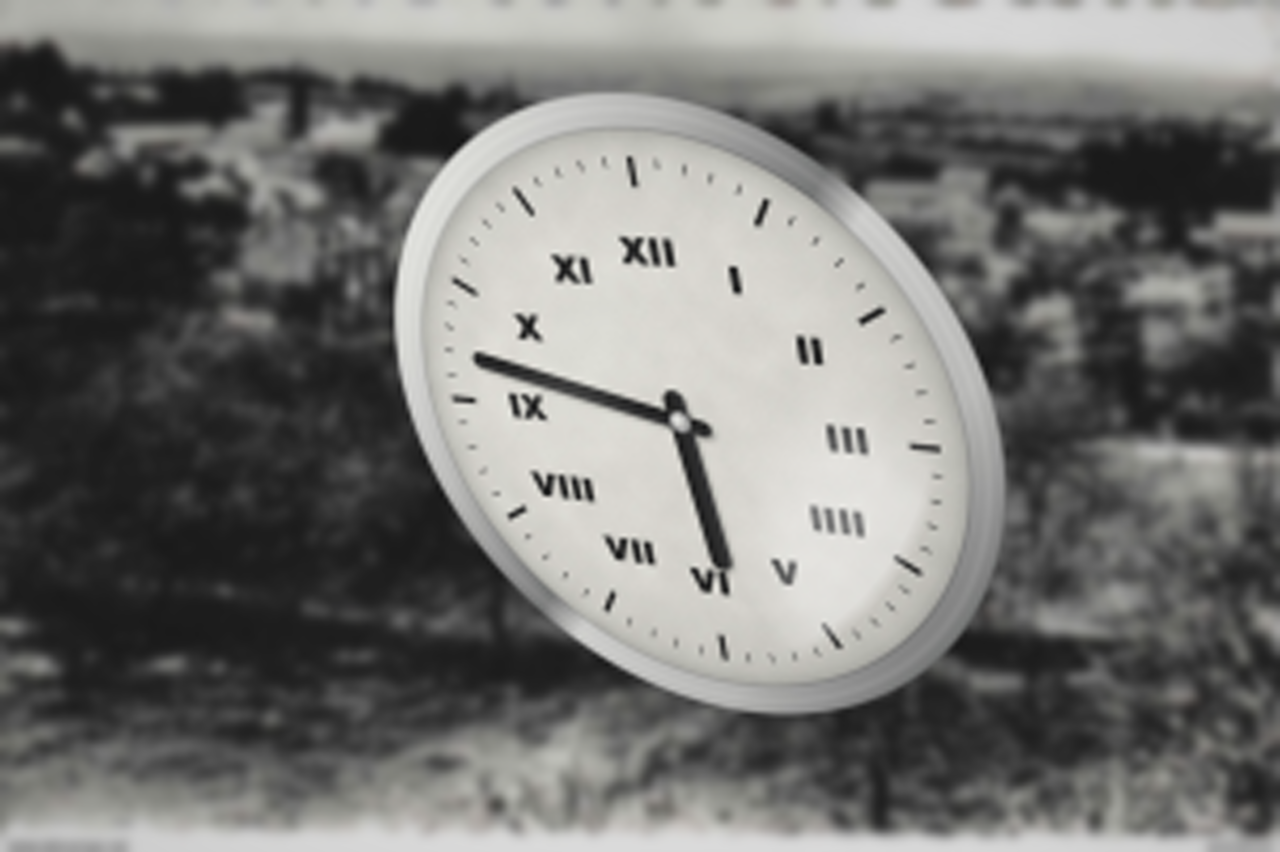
h=5 m=47
